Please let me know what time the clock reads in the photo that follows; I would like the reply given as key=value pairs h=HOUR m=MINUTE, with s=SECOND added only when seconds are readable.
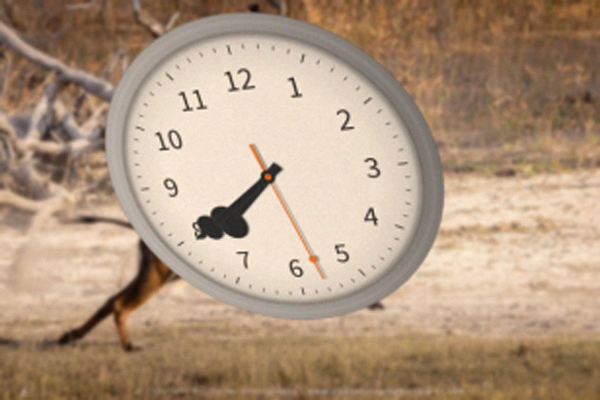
h=7 m=39 s=28
